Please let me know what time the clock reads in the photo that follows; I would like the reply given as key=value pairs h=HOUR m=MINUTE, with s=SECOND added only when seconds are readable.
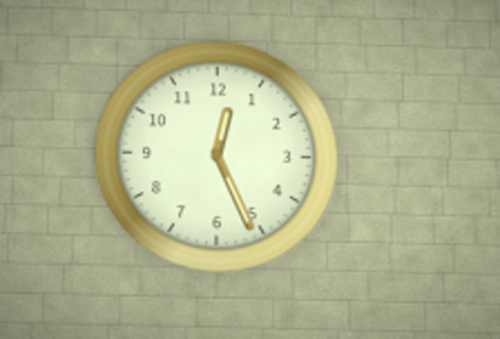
h=12 m=26
